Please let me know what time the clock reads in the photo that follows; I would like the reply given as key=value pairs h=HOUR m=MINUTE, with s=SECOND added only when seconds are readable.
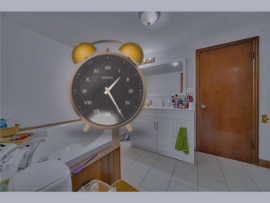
h=1 m=25
